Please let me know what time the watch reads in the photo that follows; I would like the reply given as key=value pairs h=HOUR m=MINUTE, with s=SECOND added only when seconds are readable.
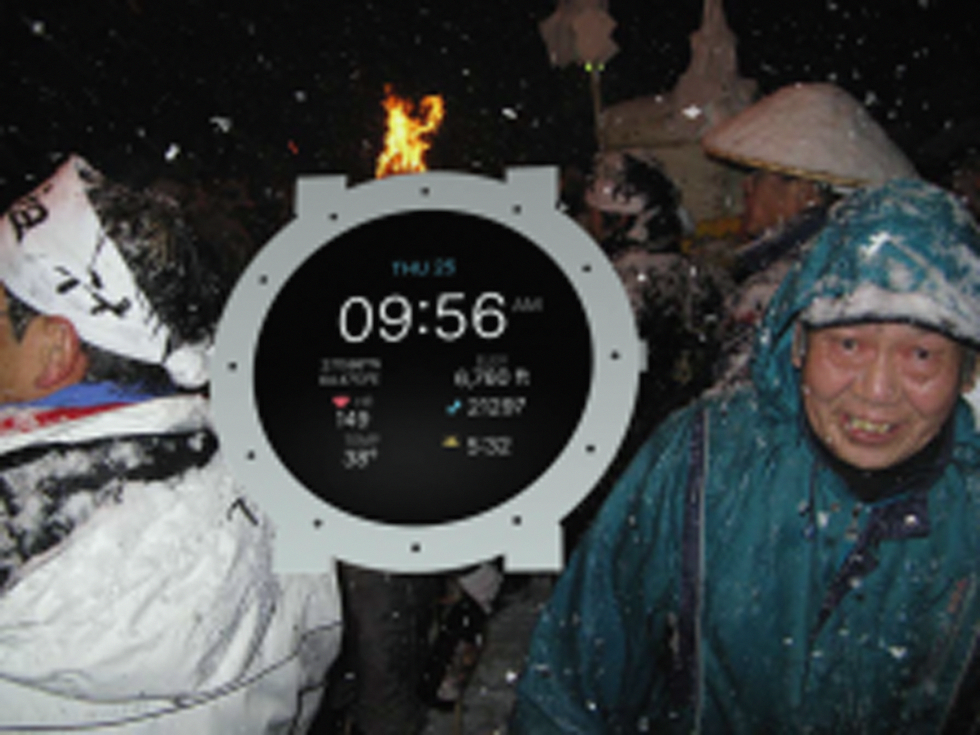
h=9 m=56
